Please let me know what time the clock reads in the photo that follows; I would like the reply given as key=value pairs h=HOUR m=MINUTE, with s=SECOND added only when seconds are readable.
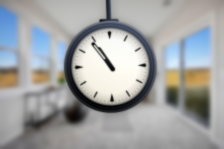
h=10 m=54
